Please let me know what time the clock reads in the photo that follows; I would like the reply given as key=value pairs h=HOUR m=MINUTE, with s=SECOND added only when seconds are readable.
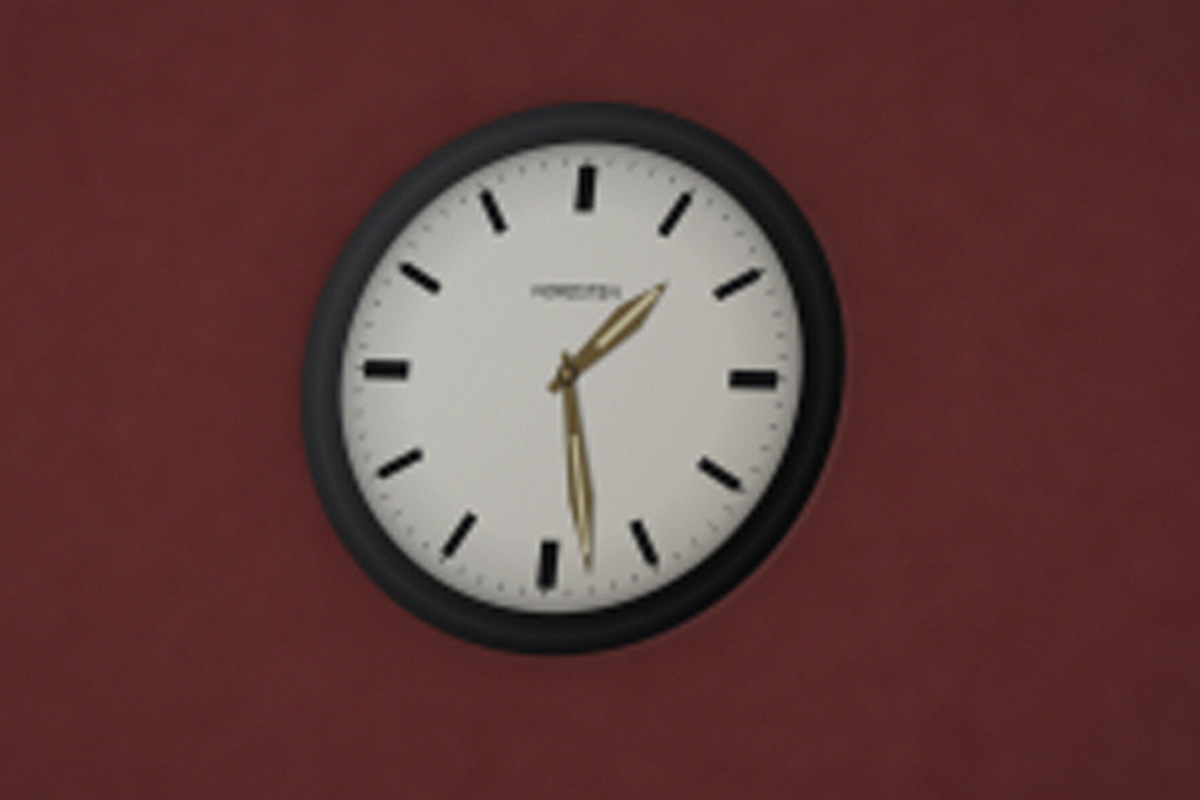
h=1 m=28
